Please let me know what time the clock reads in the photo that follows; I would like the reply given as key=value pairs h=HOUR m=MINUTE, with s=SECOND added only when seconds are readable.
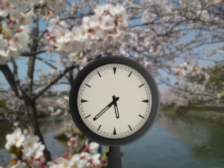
h=5 m=38
